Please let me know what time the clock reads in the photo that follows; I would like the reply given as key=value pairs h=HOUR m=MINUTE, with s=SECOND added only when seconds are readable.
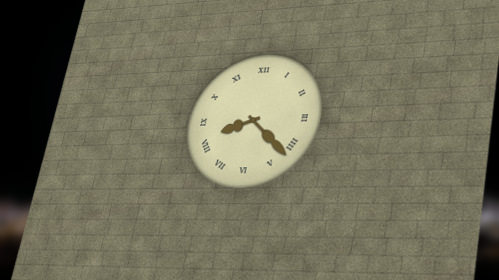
h=8 m=22
